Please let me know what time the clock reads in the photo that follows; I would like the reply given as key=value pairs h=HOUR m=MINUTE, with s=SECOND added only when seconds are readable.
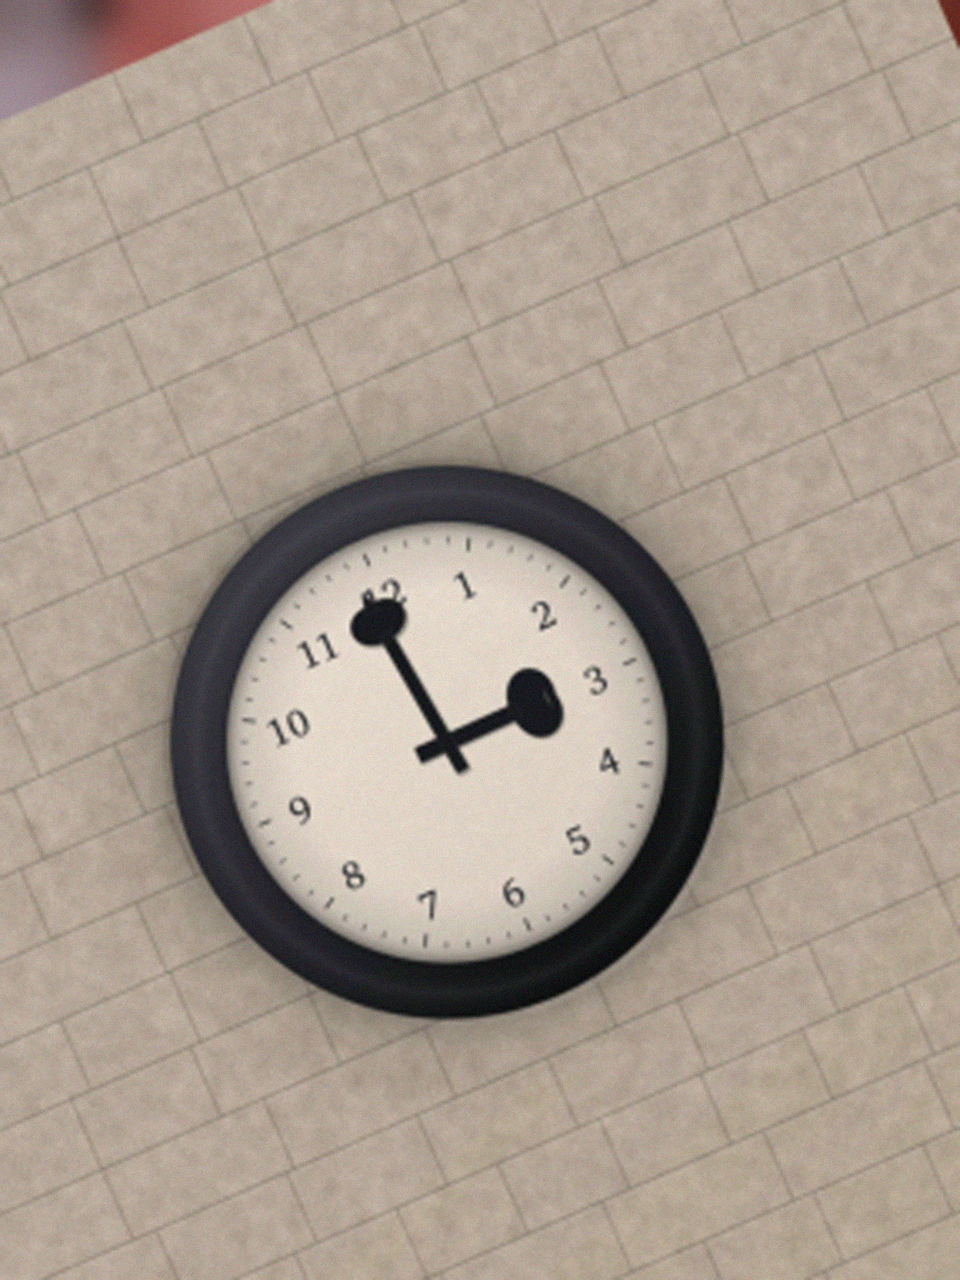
h=2 m=59
